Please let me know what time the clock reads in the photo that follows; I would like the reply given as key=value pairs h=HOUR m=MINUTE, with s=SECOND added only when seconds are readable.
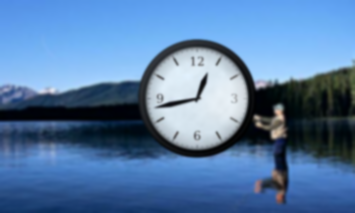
h=12 m=43
